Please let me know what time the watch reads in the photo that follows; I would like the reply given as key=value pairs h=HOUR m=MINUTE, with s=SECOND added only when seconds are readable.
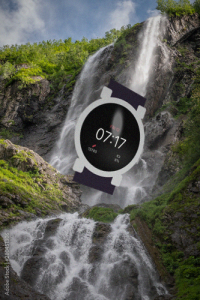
h=7 m=17
